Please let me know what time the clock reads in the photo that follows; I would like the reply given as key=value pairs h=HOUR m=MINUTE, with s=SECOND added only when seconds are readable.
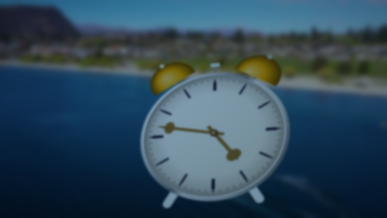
h=4 m=47
